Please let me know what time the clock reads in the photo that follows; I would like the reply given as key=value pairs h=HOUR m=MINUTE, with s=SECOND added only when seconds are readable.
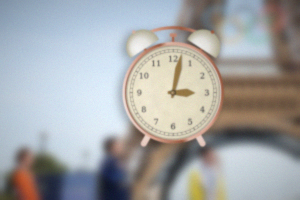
h=3 m=2
